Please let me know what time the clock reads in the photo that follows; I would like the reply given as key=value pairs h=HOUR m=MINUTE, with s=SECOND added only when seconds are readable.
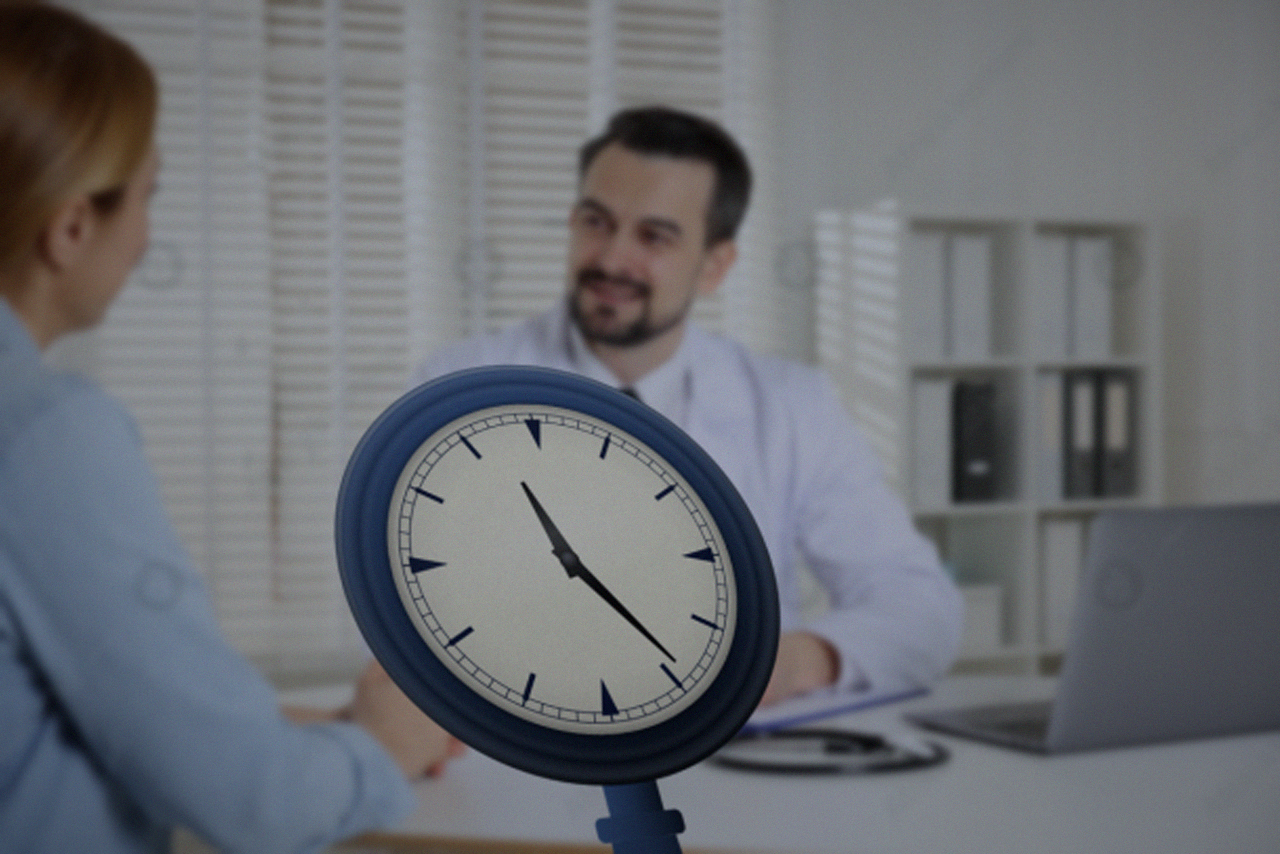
h=11 m=24
